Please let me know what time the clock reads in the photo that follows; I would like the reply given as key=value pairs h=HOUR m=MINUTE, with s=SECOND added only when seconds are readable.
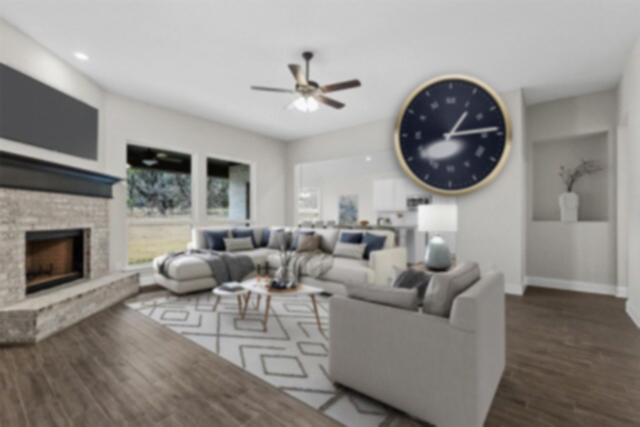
h=1 m=14
